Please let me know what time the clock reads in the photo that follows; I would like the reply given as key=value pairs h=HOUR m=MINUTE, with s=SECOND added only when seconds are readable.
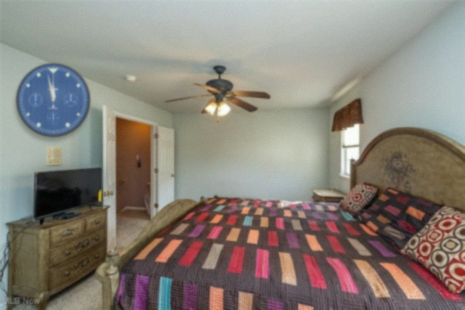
h=11 m=58
